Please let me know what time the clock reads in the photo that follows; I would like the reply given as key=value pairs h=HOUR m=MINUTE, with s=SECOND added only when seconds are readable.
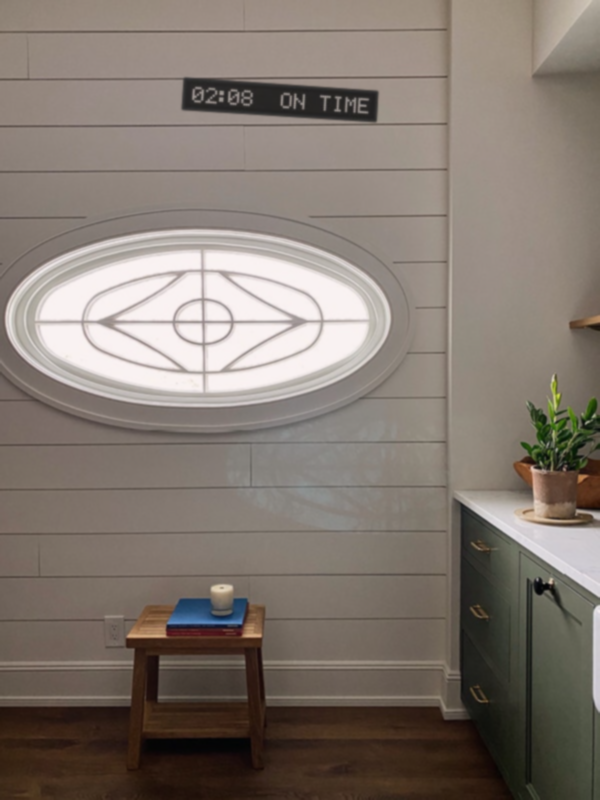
h=2 m=8
